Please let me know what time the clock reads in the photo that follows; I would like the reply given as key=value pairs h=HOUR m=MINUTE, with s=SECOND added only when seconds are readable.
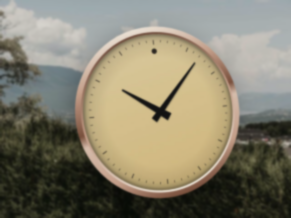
h=10 m=7
